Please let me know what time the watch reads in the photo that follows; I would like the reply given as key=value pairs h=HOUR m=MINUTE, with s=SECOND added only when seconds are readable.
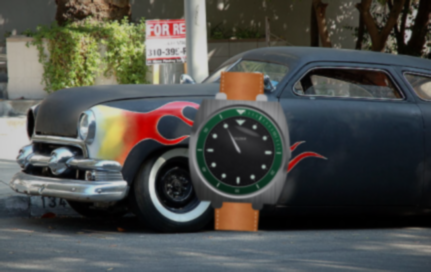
h=10 m=55
